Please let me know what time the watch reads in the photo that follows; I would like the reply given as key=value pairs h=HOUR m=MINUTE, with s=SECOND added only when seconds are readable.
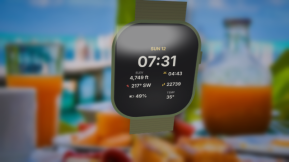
h=7 m=31
